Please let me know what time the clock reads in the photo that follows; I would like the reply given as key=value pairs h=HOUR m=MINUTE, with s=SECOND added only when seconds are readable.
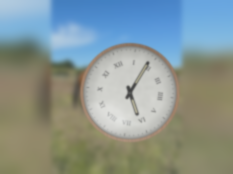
h=6 m=9
